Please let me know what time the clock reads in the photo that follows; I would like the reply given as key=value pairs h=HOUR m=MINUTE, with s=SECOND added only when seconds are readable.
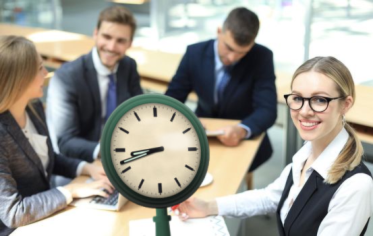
h=8 m=42
